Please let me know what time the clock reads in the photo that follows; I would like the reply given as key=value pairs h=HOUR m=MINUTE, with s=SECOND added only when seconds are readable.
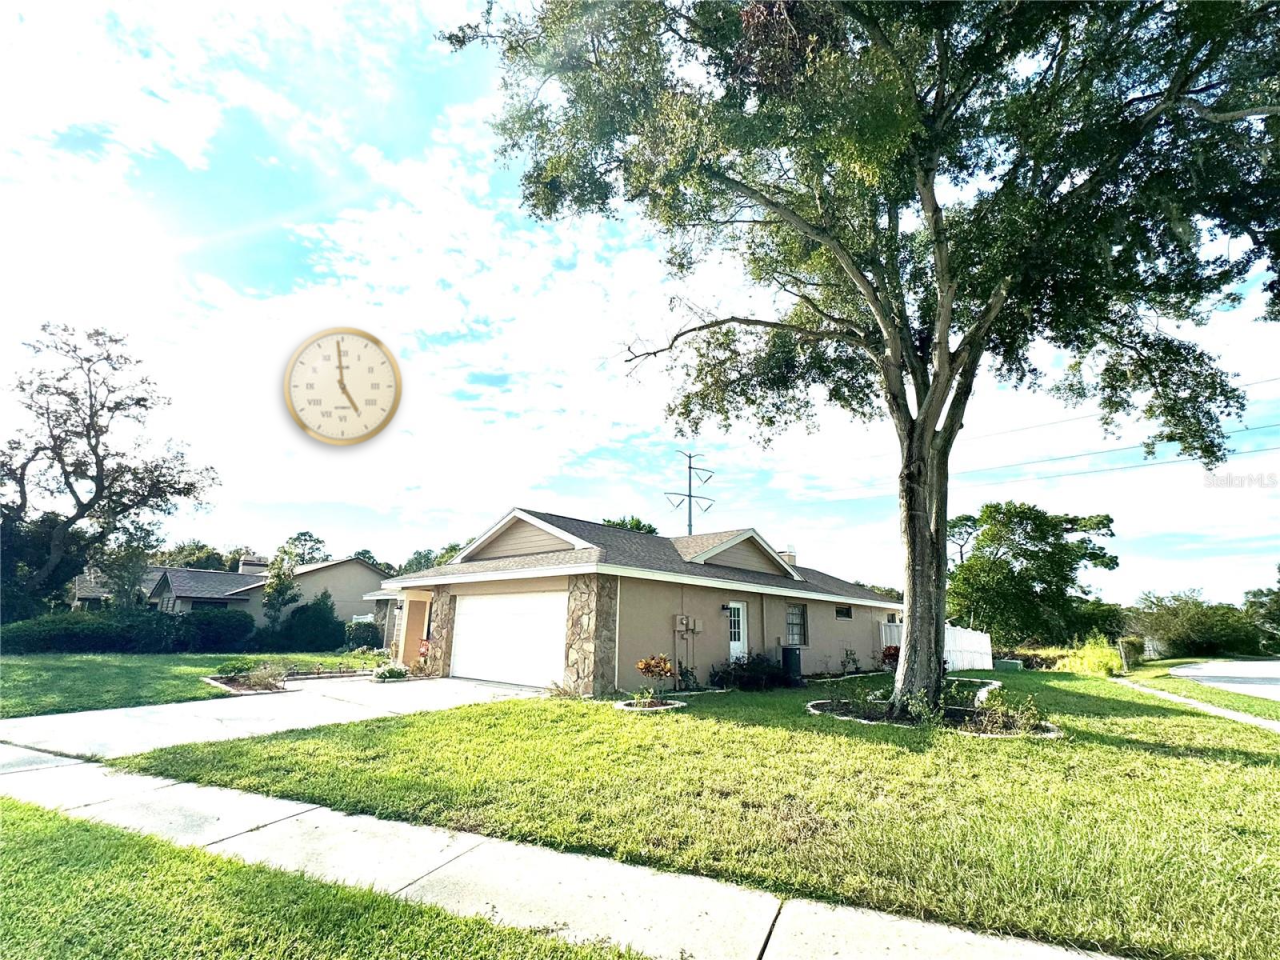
h=4 m=59
